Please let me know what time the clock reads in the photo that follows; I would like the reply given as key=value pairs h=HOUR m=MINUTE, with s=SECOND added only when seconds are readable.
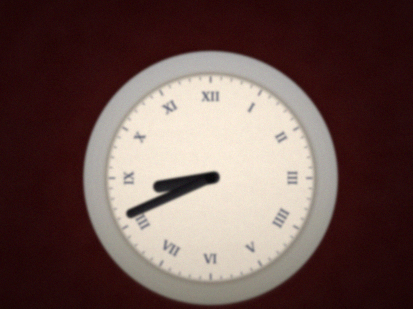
h=8 m=41
